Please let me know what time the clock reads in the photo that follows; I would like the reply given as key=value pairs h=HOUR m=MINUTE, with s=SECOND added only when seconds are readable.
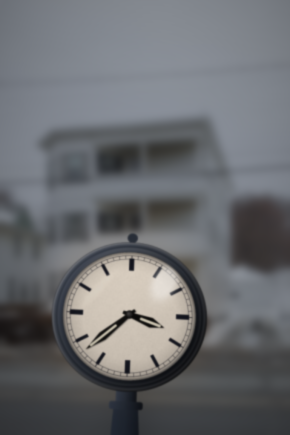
h=3 m=38
